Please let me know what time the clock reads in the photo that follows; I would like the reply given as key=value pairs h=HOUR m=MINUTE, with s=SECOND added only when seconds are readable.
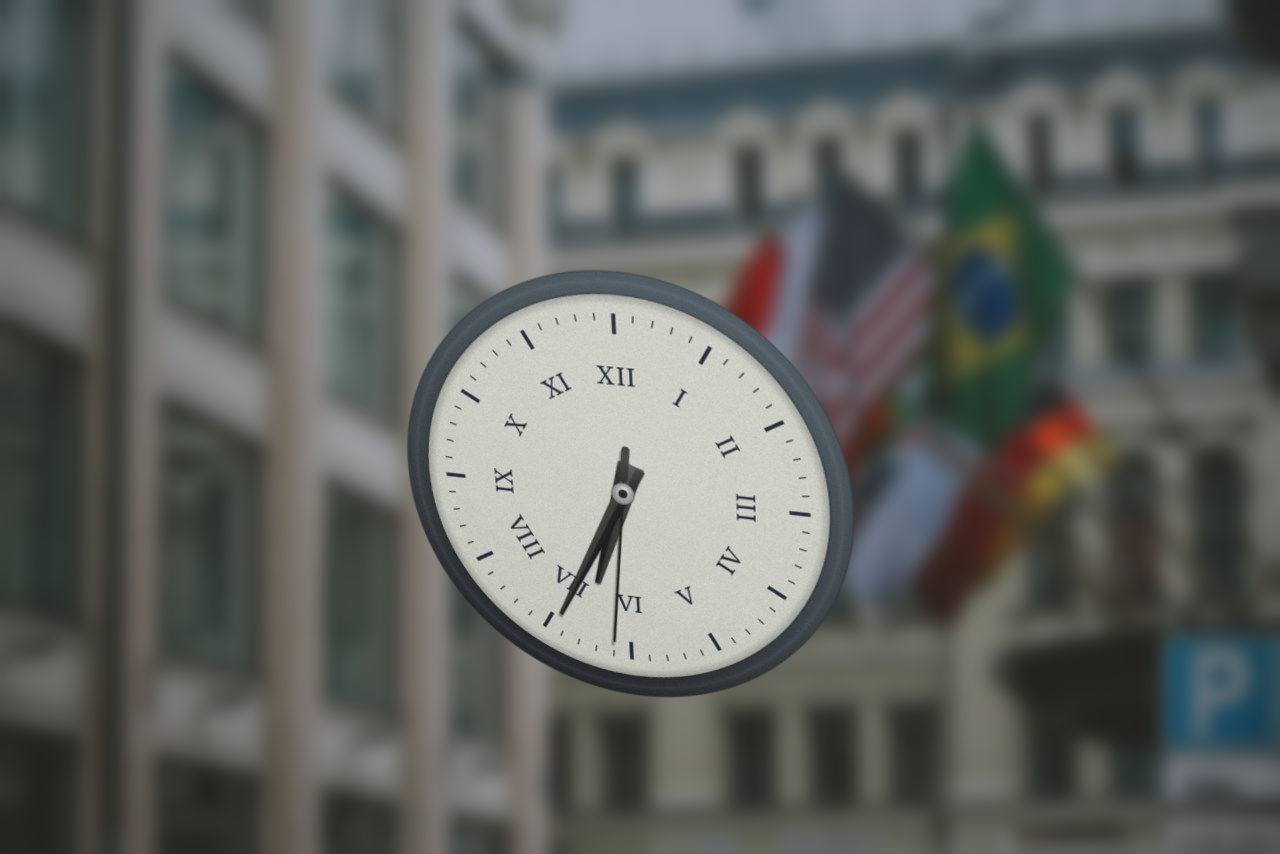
h=6 m=34 s=31
